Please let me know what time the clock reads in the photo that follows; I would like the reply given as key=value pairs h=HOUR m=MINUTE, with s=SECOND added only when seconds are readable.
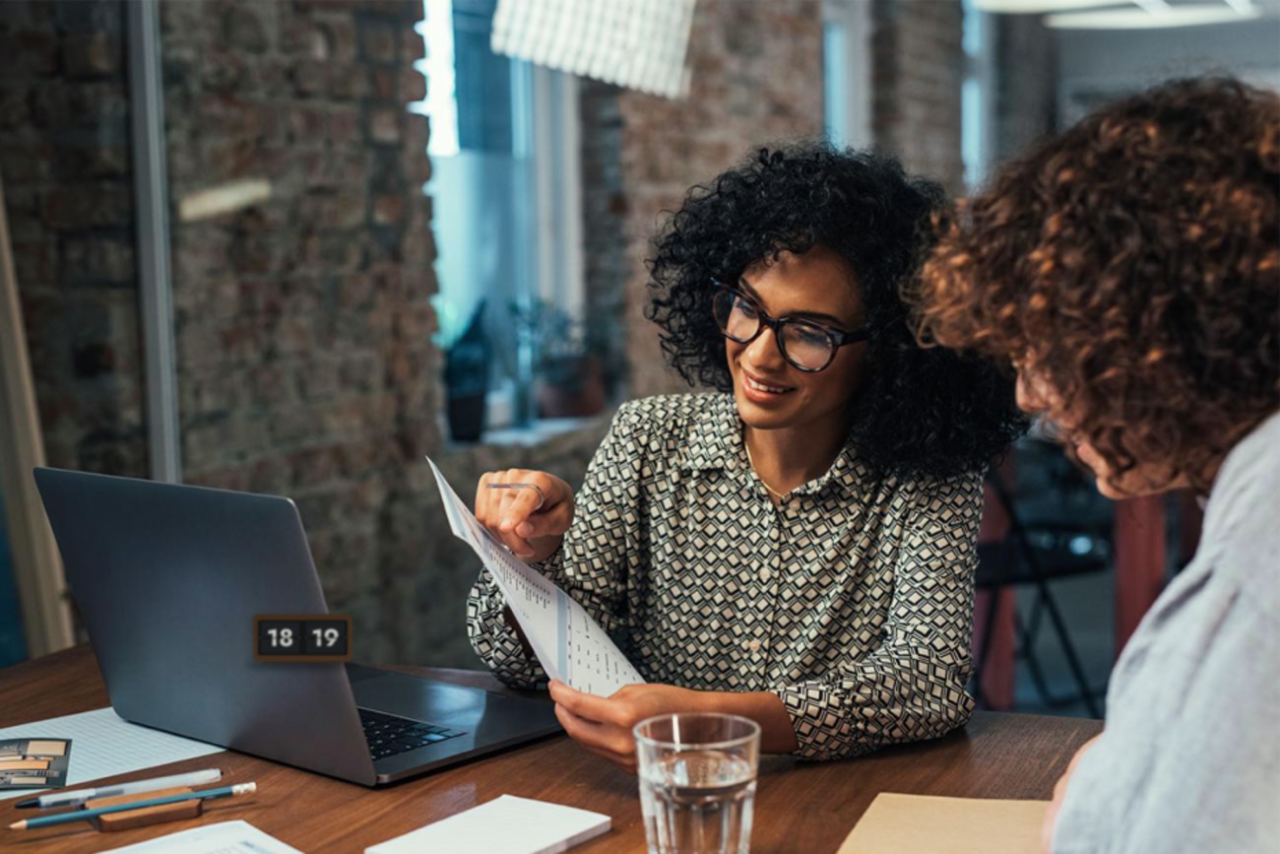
h=18 m=19
